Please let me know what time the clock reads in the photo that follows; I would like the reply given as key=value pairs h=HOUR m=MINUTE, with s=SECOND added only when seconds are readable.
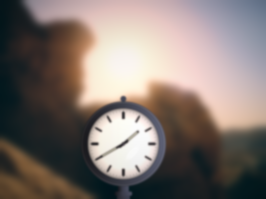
h=1 m=40
